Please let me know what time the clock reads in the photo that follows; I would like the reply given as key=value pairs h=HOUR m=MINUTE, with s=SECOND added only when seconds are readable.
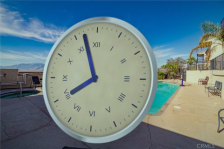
h=7 m=57
